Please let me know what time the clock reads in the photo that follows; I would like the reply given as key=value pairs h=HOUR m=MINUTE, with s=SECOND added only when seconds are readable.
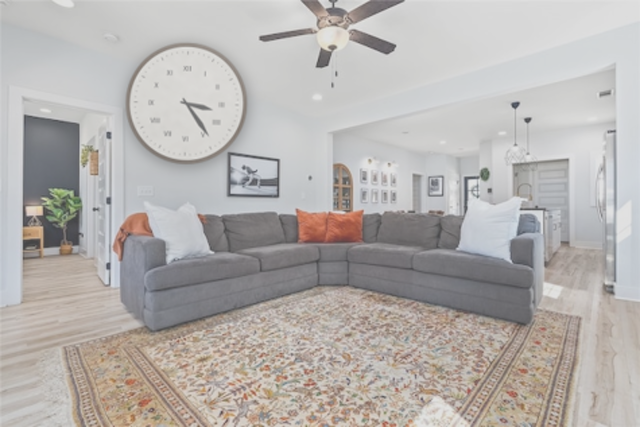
h=3 m=24
